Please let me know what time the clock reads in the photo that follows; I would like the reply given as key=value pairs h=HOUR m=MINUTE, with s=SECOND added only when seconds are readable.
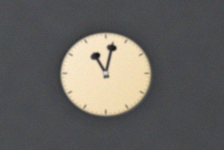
h=11 m=2
